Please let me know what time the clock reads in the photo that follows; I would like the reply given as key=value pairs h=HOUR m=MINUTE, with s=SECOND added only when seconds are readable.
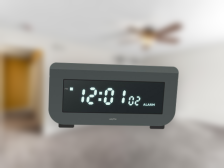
h=12 m=1 s=2
